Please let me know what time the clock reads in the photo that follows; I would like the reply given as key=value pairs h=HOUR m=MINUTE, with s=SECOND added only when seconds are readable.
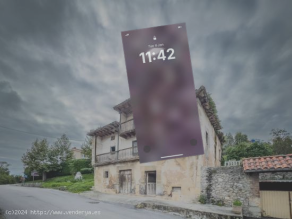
h=11 m=42
